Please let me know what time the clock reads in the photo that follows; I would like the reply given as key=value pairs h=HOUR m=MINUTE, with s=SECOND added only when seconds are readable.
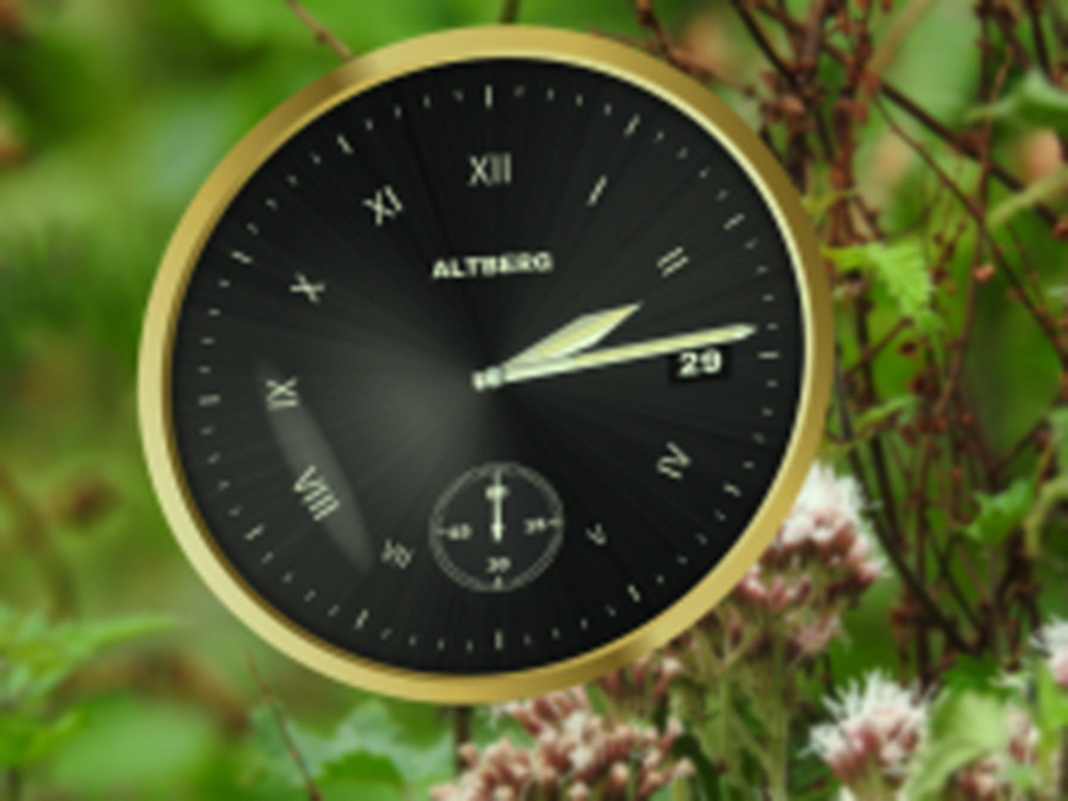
h=2 m=14
